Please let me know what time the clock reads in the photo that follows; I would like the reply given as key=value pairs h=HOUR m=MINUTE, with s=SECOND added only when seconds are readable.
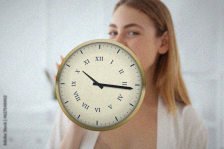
h=10 m=16
